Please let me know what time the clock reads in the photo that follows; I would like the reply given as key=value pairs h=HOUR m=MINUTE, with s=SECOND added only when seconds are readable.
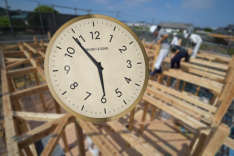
h=5 m=54
